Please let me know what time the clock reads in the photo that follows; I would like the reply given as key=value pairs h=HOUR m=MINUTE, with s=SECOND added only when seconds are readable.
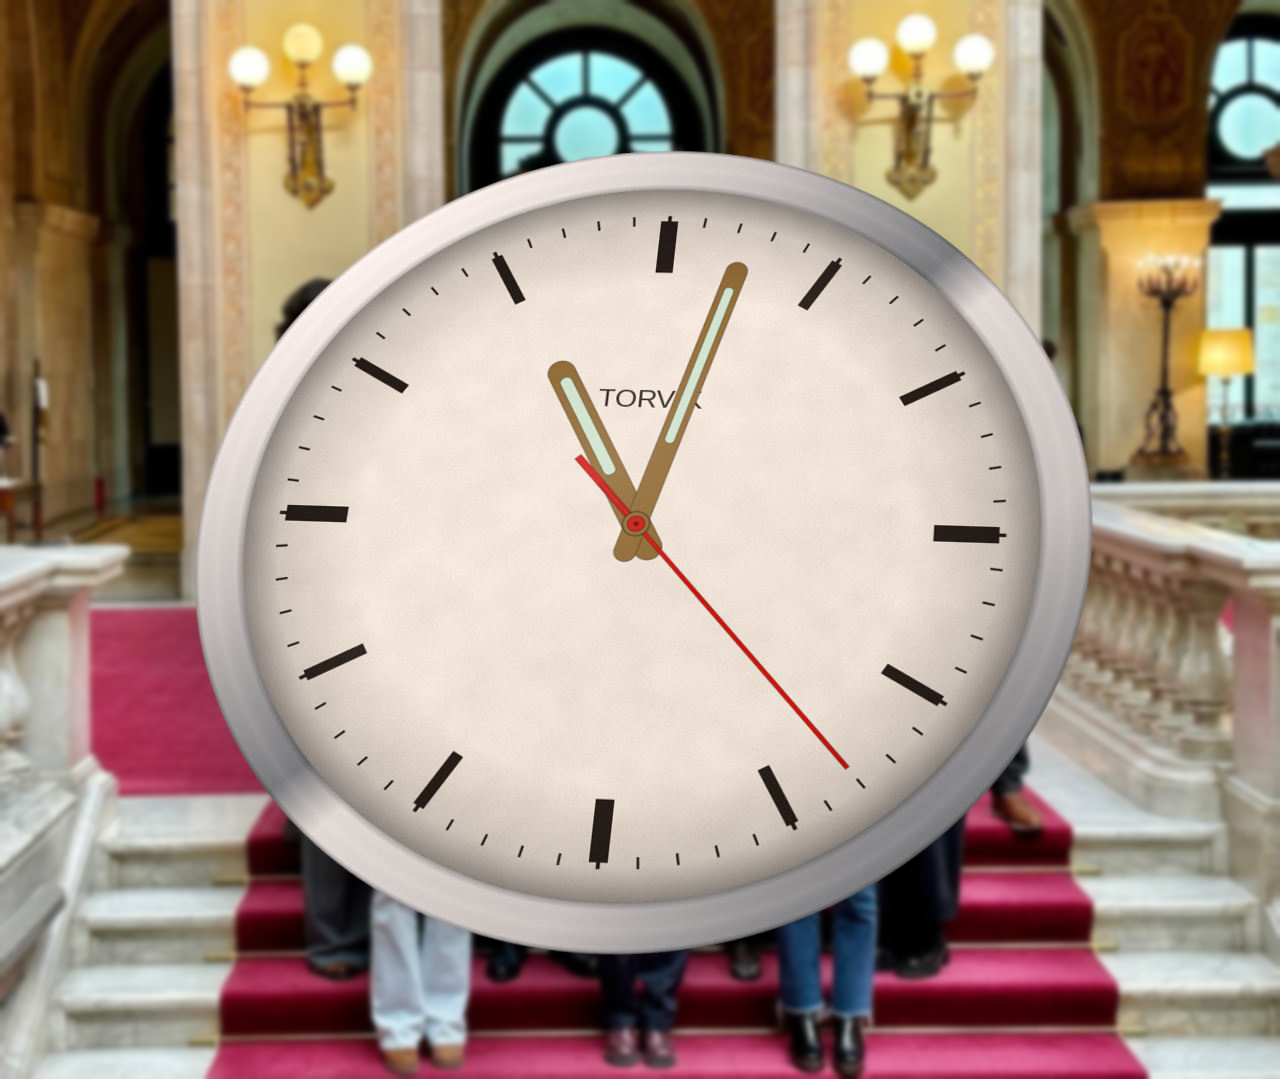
h=11 m=2 s=23
